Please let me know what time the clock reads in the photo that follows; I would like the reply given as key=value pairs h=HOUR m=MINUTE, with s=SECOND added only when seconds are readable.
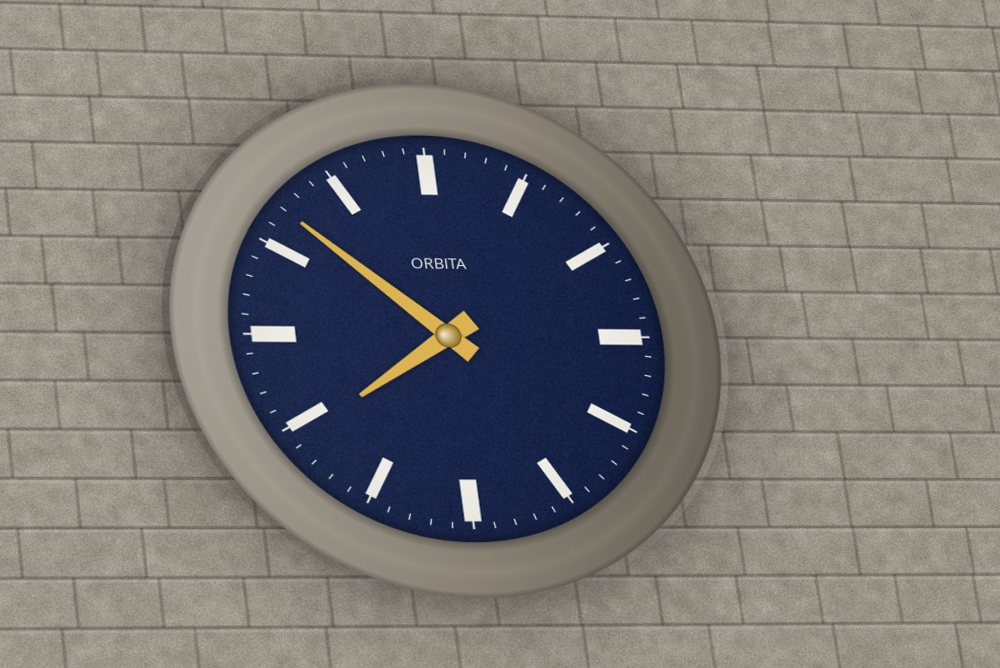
h=7 m=52
